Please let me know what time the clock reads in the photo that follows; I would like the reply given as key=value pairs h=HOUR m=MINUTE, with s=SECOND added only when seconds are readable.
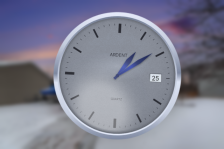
h=1 m=9
